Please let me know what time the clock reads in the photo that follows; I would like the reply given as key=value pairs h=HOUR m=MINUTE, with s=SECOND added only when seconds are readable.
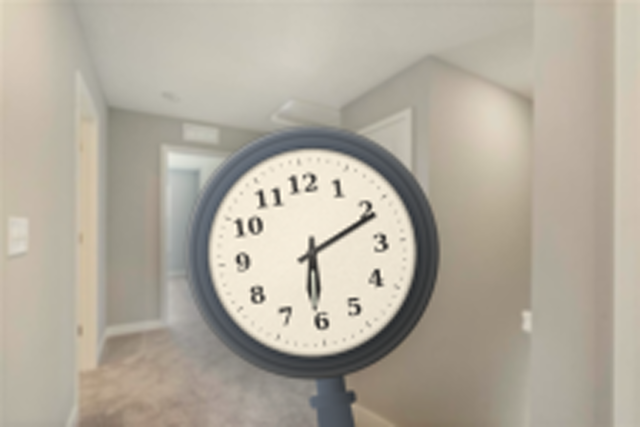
h=6 m=11
